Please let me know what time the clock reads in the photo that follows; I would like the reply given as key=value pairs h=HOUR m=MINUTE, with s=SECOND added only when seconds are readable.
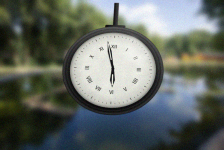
h=5 m=58
